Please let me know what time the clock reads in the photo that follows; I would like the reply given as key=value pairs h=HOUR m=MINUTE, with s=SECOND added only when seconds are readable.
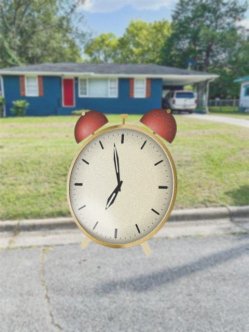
h=6 m=58
